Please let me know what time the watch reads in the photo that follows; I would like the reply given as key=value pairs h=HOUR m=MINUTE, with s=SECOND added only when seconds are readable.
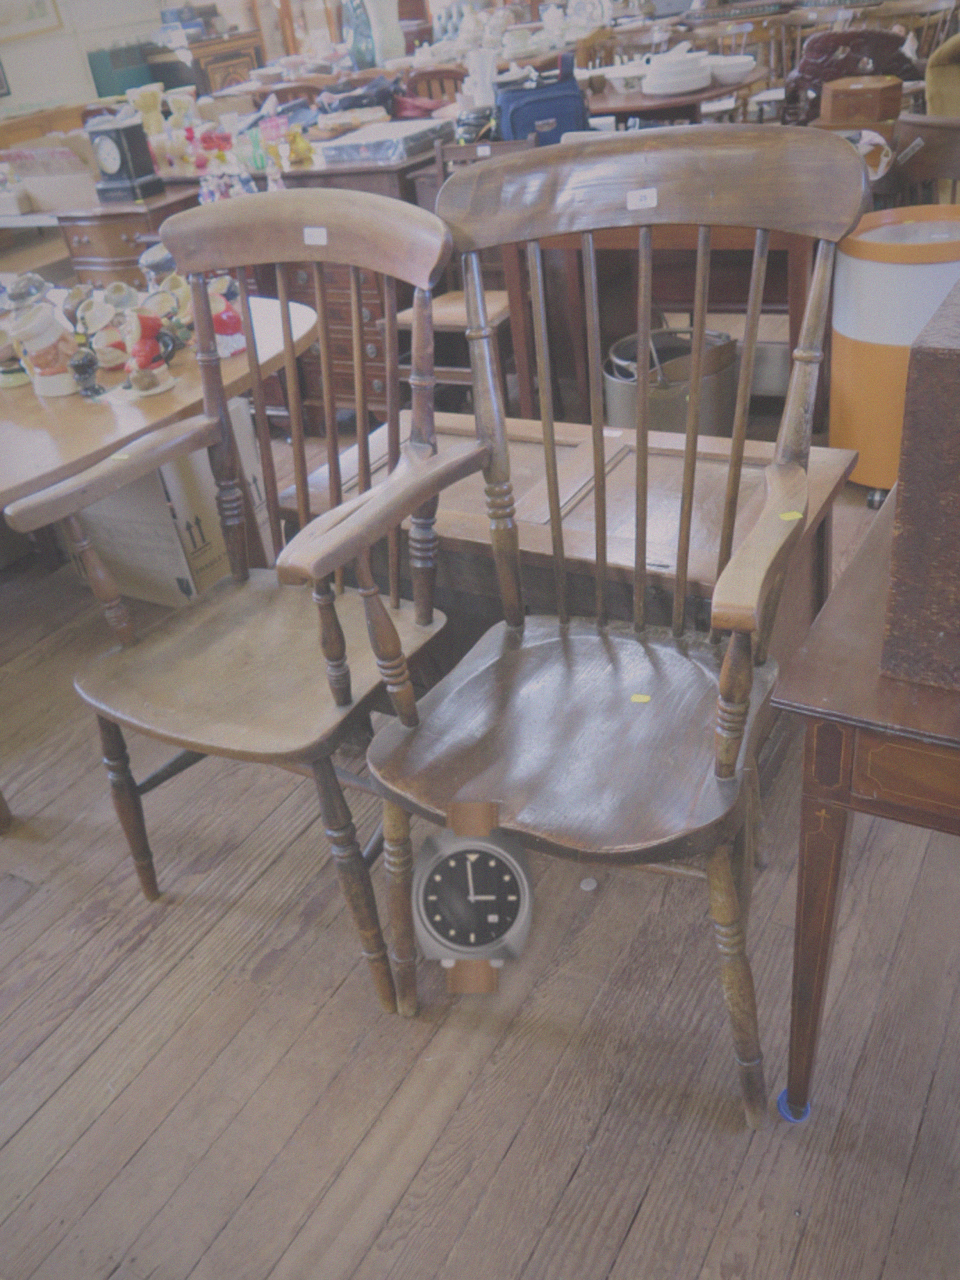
h=2 m=59
